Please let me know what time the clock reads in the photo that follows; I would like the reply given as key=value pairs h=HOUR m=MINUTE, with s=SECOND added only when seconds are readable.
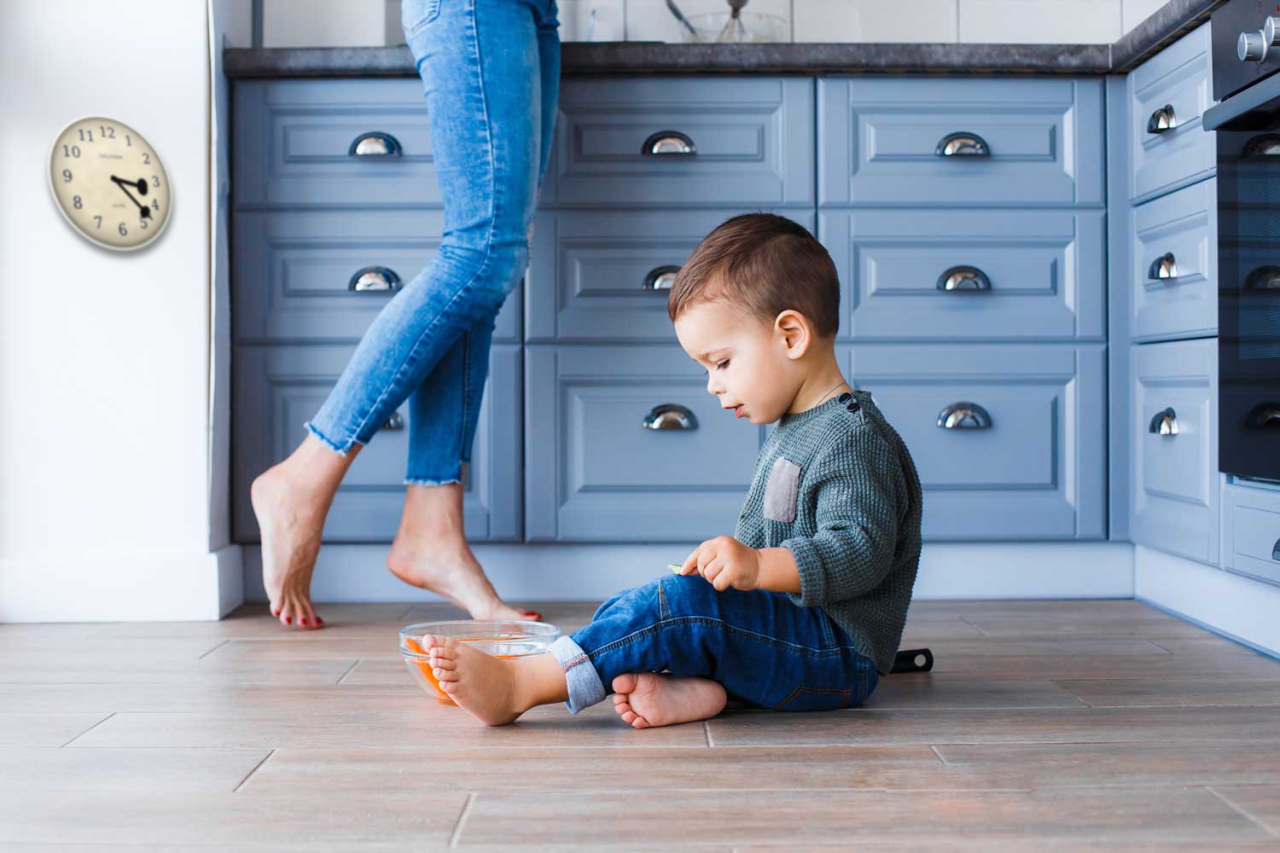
h=3 m=23
